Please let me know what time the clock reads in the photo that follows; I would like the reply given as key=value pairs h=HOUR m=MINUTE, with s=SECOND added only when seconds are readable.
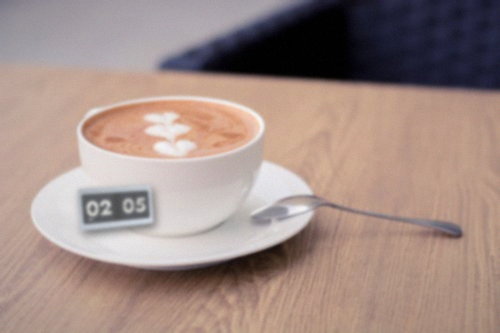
h=2 m=5
